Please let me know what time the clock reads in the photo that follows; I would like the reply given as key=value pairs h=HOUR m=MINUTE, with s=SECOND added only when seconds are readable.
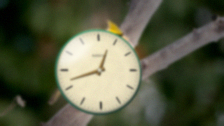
h=12 m=42
